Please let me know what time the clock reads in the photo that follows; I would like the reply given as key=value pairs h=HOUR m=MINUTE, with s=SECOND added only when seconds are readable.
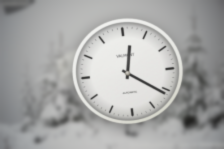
h=12 m=21
